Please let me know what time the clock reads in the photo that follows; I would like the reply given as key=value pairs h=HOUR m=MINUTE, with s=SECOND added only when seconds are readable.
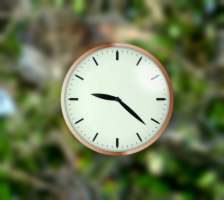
h=9 m=22
